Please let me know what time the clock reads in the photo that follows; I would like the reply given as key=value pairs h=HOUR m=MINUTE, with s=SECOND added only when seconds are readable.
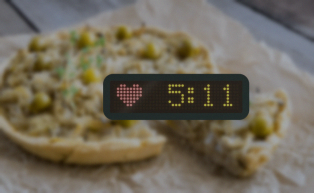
h=5 m=11
